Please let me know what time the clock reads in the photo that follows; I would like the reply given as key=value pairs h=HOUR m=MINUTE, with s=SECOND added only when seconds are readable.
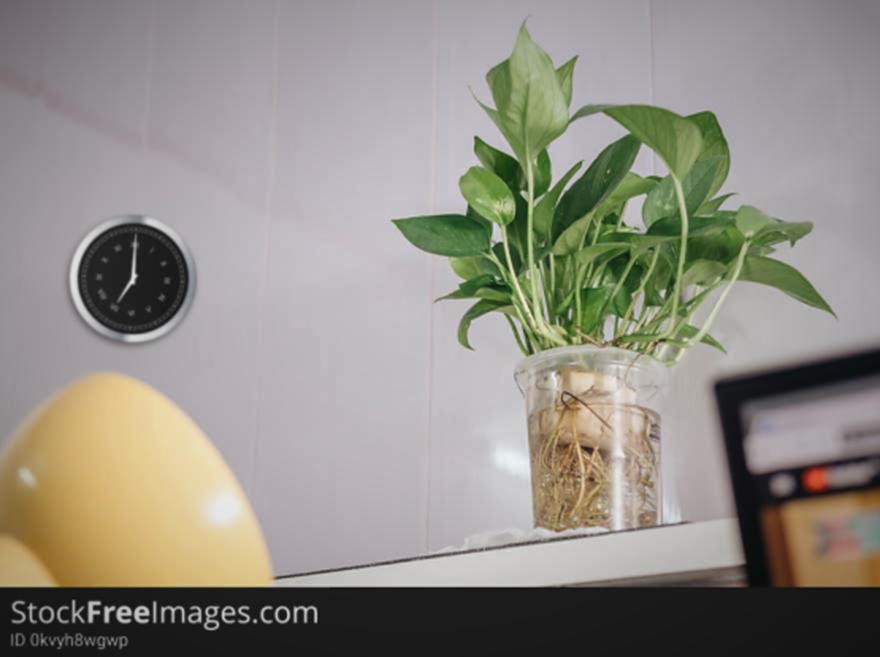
h=7 m=0
